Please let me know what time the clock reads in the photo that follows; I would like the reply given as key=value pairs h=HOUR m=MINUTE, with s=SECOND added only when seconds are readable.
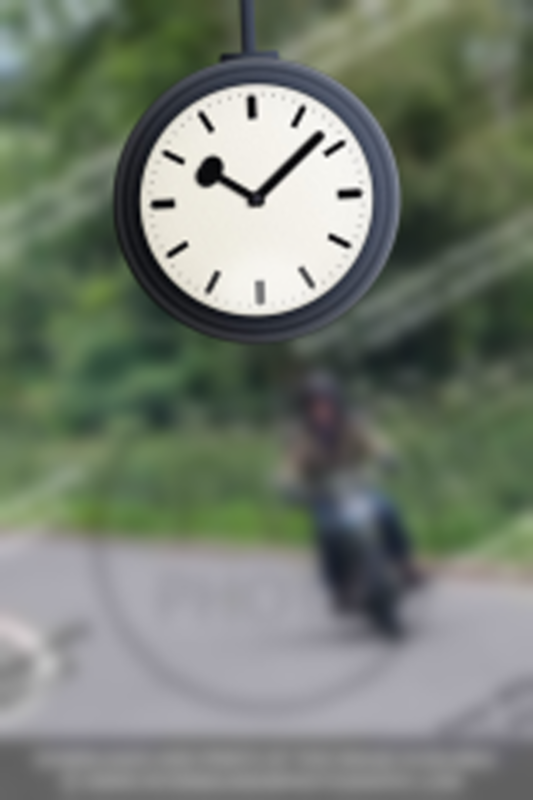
h=10 m=8
